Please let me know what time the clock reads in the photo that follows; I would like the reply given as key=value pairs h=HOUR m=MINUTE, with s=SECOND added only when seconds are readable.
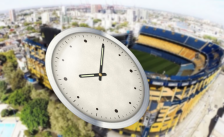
h=9 m=5
